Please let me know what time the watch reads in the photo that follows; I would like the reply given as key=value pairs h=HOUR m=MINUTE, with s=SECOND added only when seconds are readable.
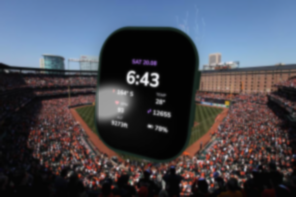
h=6 m=43
